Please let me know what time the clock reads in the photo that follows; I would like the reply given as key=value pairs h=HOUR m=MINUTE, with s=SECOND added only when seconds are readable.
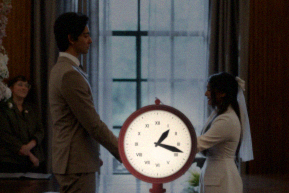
h=1 m=18
